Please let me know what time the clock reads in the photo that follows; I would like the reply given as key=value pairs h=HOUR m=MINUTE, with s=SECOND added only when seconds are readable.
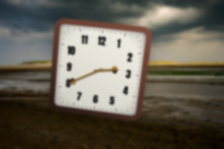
h=2 m=40
